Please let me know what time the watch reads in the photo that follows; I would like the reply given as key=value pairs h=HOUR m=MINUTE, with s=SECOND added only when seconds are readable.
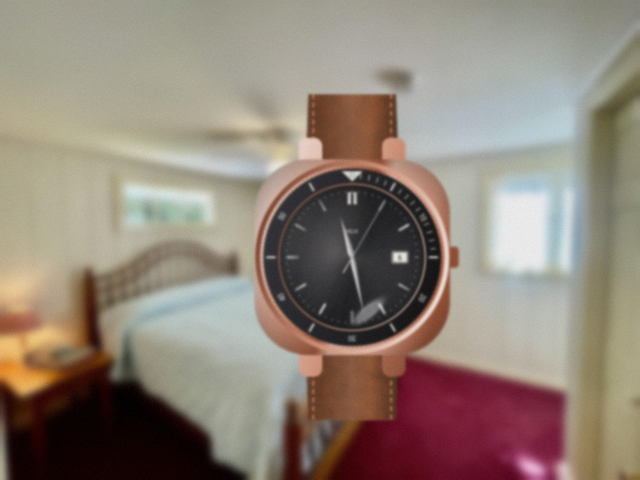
h=11 m=28 s=5
